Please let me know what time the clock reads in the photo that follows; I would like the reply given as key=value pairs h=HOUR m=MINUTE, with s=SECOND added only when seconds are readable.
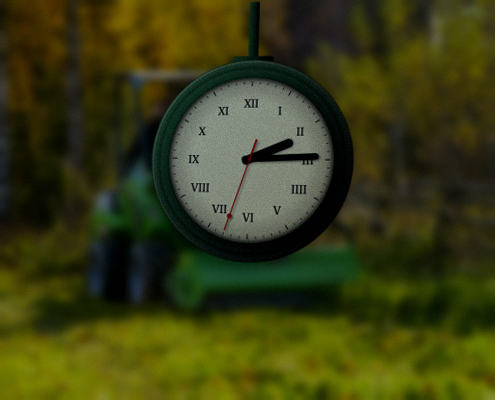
h=2 m=14 s=33
